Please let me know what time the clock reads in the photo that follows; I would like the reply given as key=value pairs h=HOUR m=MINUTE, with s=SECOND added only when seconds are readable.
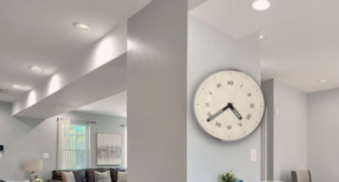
h=4 m=39
